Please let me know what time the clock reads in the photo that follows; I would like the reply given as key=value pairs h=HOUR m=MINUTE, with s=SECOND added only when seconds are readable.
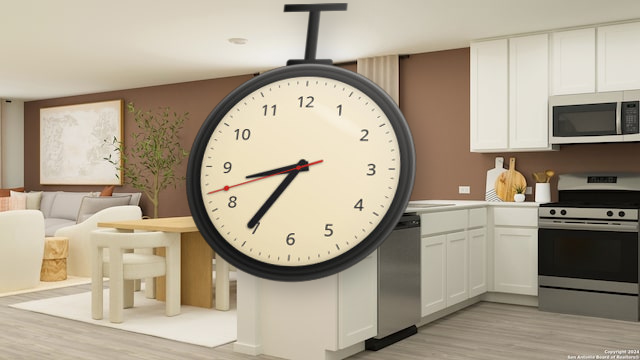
h=8 m=35 s=42
